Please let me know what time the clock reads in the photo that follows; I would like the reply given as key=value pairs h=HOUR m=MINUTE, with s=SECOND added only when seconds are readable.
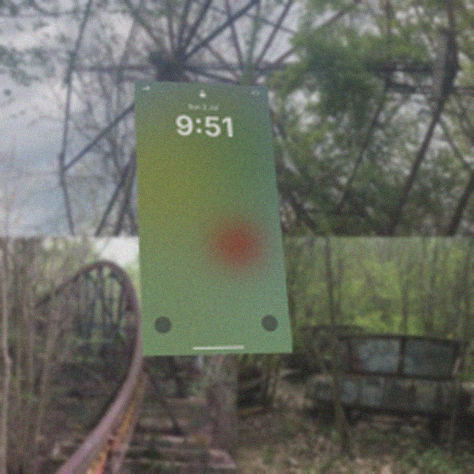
h=9 m=51
